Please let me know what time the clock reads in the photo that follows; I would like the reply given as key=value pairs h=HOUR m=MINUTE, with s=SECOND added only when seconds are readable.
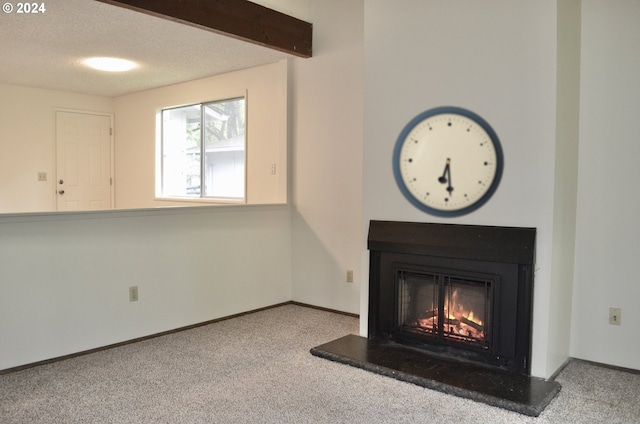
h=6 m=29
